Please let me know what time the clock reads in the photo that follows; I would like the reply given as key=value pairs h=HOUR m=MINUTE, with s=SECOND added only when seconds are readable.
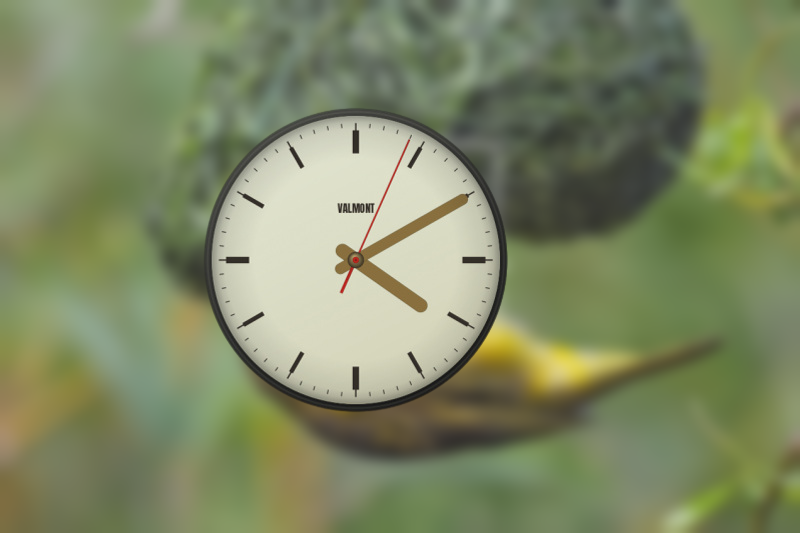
h=4 m=10 s=4
